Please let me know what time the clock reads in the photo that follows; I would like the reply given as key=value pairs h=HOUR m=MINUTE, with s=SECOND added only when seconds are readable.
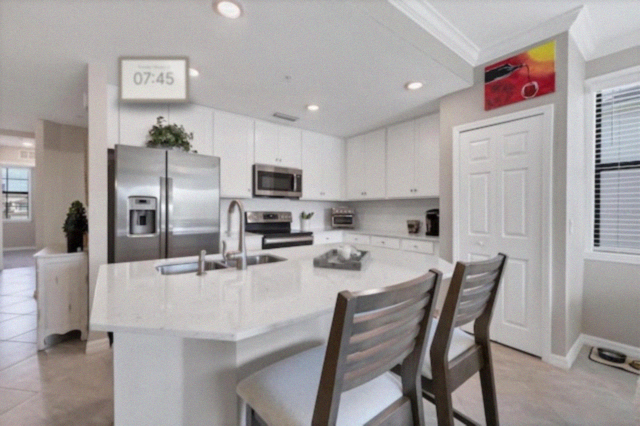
h=7 m=45
